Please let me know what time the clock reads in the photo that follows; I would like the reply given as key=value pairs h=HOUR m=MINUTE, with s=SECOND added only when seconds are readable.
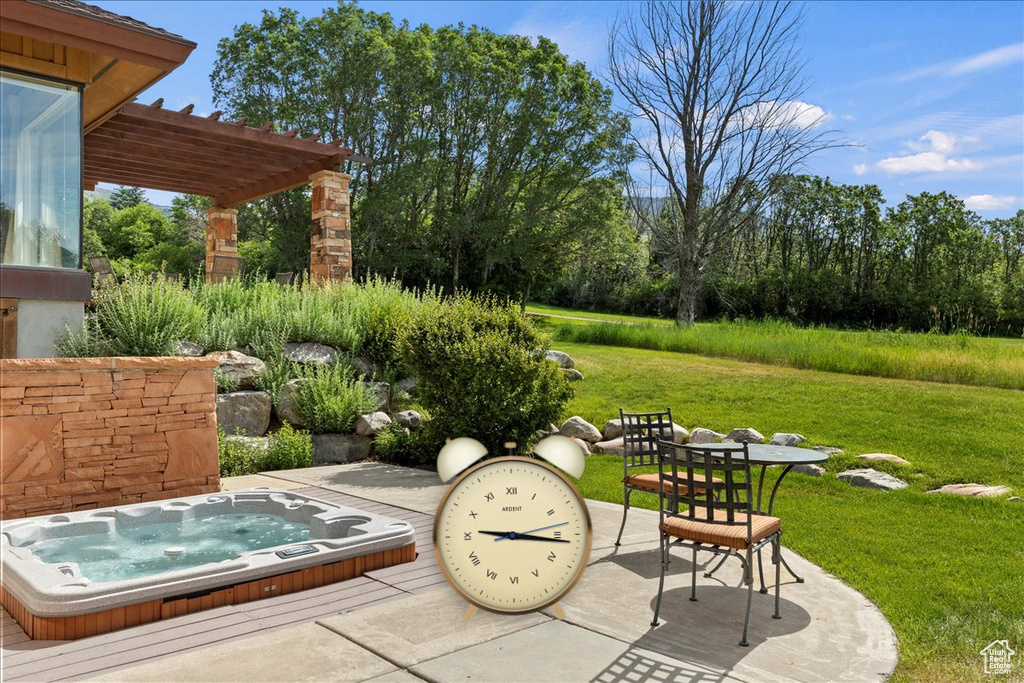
h=9 m=16 s=13
